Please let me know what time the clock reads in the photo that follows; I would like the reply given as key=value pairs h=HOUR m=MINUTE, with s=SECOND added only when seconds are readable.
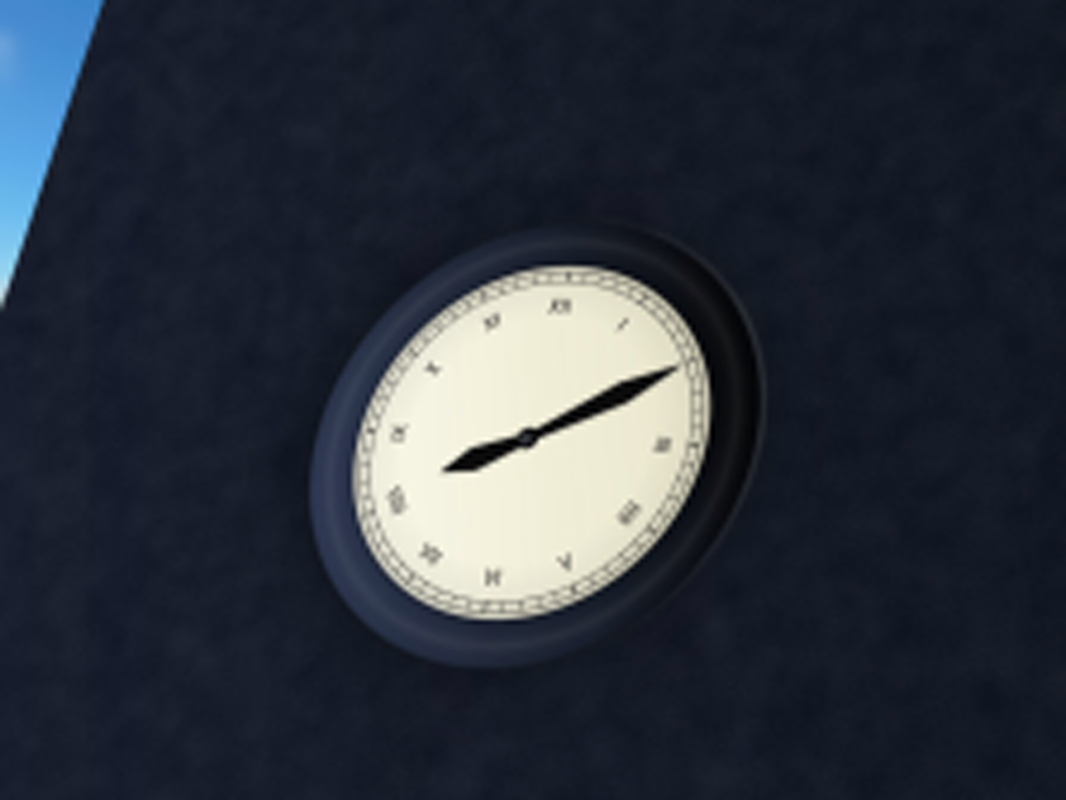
h=8 m=10
